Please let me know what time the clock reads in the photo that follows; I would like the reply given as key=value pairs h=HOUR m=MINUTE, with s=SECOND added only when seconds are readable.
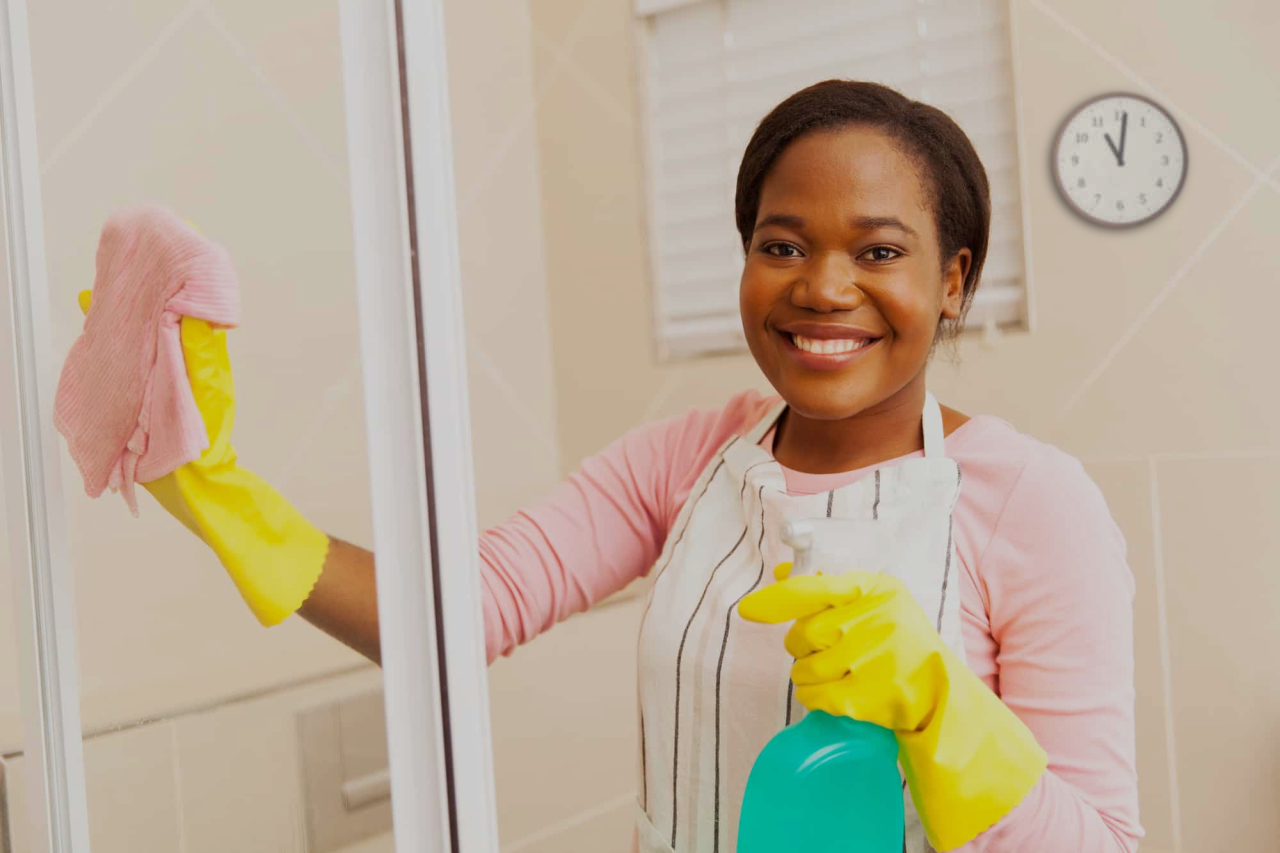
h=11 m=1
